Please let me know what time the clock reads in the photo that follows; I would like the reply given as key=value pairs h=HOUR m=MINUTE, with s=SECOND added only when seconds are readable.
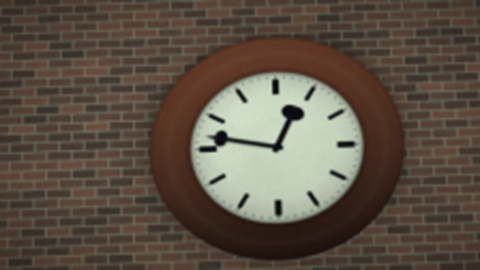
h=12 m=47
